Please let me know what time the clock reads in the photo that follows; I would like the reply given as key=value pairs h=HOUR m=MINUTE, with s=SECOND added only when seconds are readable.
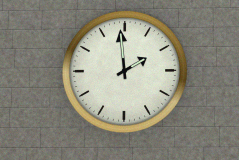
h=1 m=59
